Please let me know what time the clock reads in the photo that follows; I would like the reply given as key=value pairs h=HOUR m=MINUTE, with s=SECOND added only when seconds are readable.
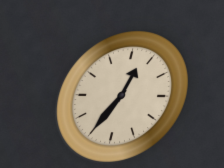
h=12 m=35
